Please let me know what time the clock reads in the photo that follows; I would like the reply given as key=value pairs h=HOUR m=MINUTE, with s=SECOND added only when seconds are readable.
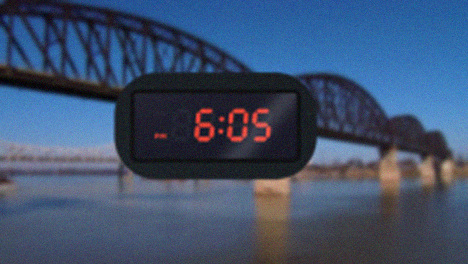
h=6 m=5
